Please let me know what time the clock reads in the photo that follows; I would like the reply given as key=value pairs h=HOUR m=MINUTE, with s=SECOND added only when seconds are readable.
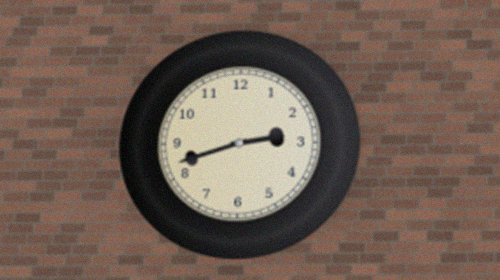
h=2 m=42
